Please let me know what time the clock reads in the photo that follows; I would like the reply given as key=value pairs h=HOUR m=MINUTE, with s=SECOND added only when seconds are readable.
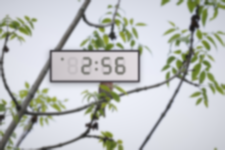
h=2 m=56
